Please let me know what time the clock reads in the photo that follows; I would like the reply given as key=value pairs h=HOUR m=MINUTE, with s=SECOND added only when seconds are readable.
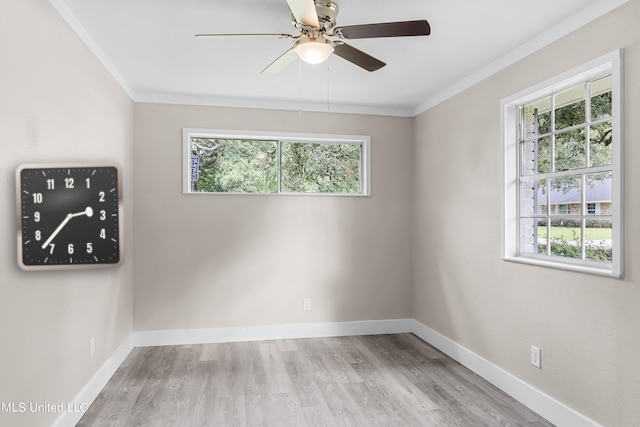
h=2 m=37
